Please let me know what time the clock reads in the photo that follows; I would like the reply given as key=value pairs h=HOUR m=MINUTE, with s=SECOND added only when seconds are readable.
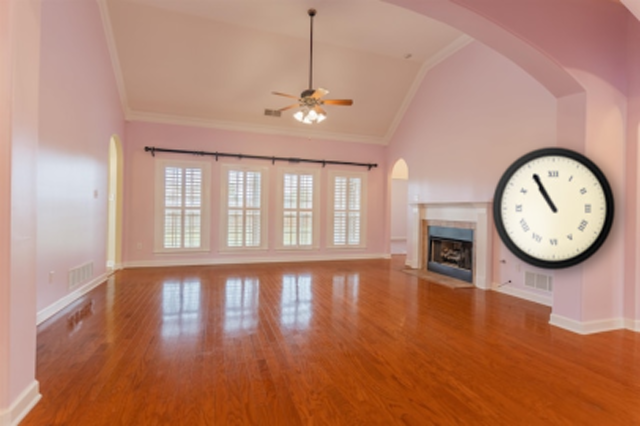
h=10 m=55
